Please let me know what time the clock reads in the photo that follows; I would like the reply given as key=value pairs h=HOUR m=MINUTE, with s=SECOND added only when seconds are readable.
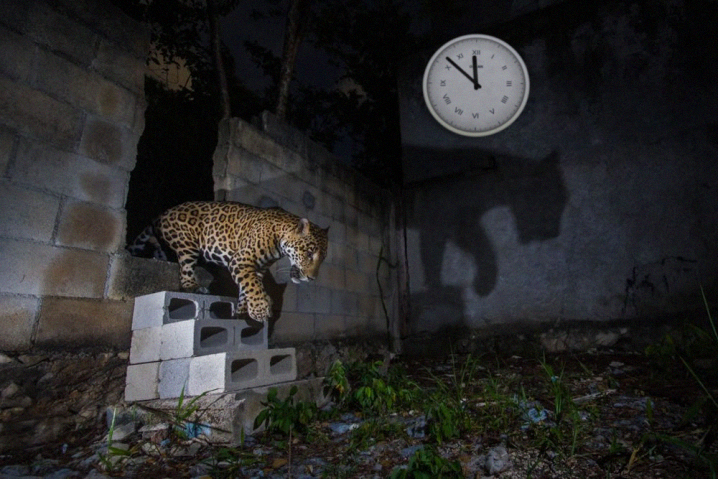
h=11 m=52
